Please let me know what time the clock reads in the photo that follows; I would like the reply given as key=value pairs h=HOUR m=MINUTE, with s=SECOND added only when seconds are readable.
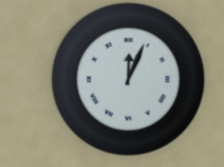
h=12 m=4
